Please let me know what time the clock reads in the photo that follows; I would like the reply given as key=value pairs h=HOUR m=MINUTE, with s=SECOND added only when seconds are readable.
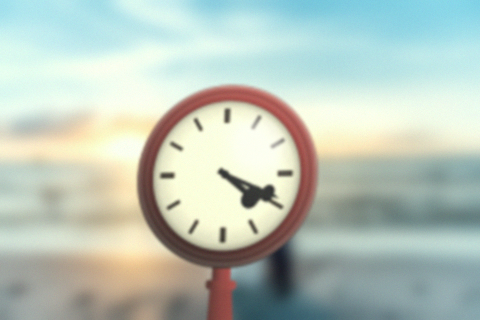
h=4 m=19
